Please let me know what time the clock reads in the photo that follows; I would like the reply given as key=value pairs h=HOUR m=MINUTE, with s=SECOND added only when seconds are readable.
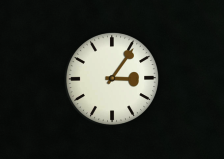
h=3 m=6
